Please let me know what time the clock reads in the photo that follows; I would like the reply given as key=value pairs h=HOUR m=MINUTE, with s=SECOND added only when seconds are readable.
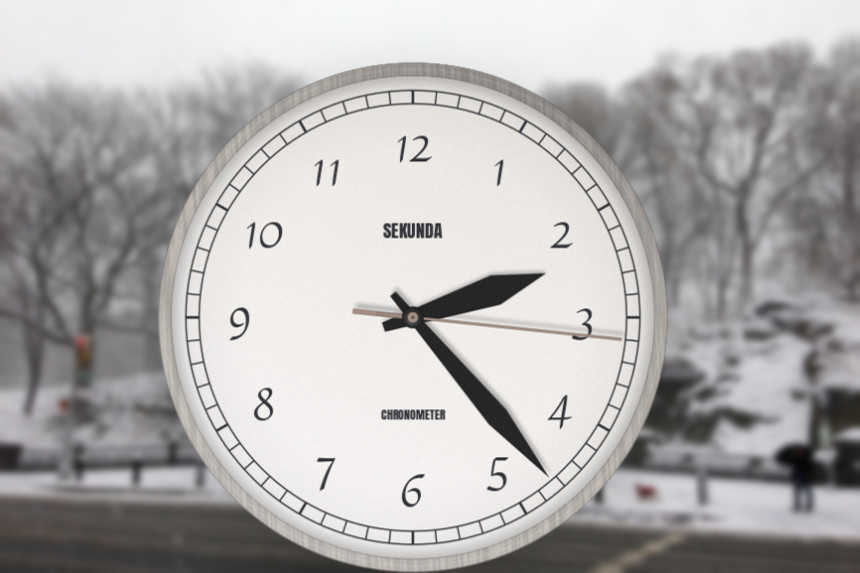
h=2 m=23 s=16
